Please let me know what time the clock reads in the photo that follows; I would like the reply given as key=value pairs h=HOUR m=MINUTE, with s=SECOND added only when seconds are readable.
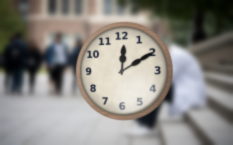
h=12 m=10
